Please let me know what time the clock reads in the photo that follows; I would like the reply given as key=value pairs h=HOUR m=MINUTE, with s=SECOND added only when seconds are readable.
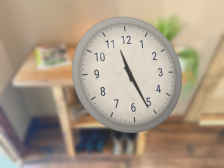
h=11 m=26
